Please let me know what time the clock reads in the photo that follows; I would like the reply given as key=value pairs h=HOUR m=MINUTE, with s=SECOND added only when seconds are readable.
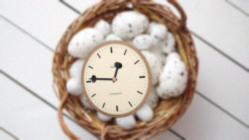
h=12 m=46
